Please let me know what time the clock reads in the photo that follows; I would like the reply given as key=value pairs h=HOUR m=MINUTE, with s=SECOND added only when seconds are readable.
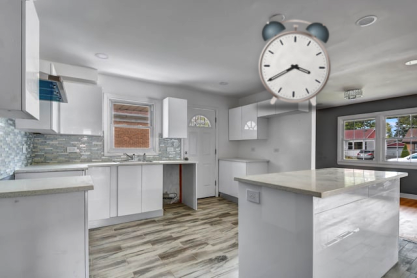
h=3 m=40
